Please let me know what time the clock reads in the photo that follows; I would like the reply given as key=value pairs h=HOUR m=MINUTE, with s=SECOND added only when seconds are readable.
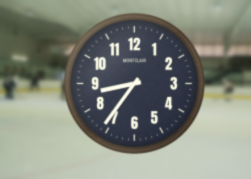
h=8 m=36
